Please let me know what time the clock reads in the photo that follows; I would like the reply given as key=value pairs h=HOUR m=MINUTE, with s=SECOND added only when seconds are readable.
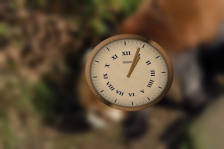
h=1 m=4
